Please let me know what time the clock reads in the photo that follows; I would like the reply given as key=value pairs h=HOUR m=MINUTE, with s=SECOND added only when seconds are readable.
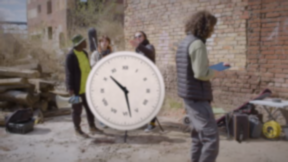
h=10 m=28
